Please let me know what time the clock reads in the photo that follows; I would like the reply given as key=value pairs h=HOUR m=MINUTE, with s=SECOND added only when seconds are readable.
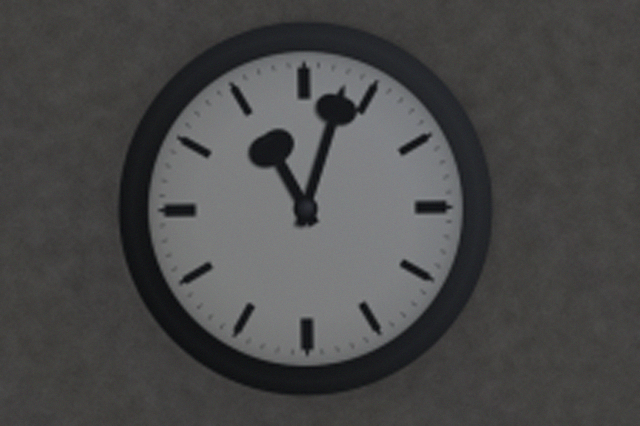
h=11 m=3
